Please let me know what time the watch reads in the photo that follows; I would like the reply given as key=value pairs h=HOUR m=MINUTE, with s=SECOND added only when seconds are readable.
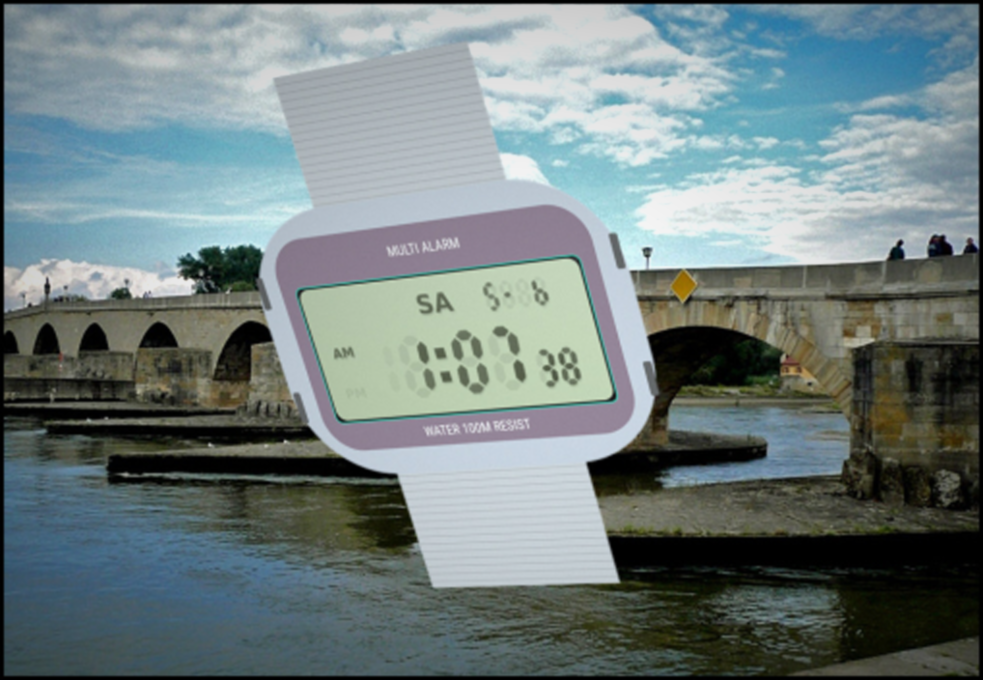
h=1 m=7 s=38
